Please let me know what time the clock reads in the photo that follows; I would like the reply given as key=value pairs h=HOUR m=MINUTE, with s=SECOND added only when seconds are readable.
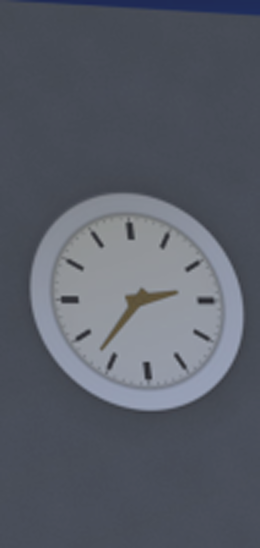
h=2 m=37
